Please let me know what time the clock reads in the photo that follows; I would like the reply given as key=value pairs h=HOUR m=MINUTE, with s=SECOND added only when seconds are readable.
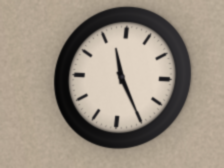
h=11 m=25
